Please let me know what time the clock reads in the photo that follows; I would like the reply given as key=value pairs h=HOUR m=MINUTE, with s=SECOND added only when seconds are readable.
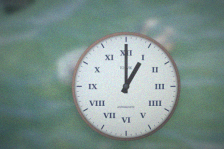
h=1 m=0
